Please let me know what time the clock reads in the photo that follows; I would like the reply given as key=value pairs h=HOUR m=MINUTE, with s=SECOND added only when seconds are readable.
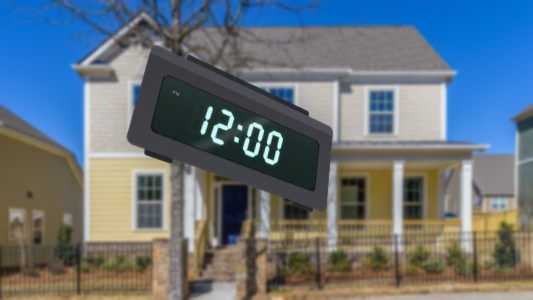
h=12 m=0
